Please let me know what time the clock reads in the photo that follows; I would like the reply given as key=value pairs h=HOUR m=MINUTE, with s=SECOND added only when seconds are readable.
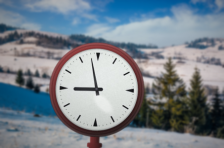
h=8 m=58
